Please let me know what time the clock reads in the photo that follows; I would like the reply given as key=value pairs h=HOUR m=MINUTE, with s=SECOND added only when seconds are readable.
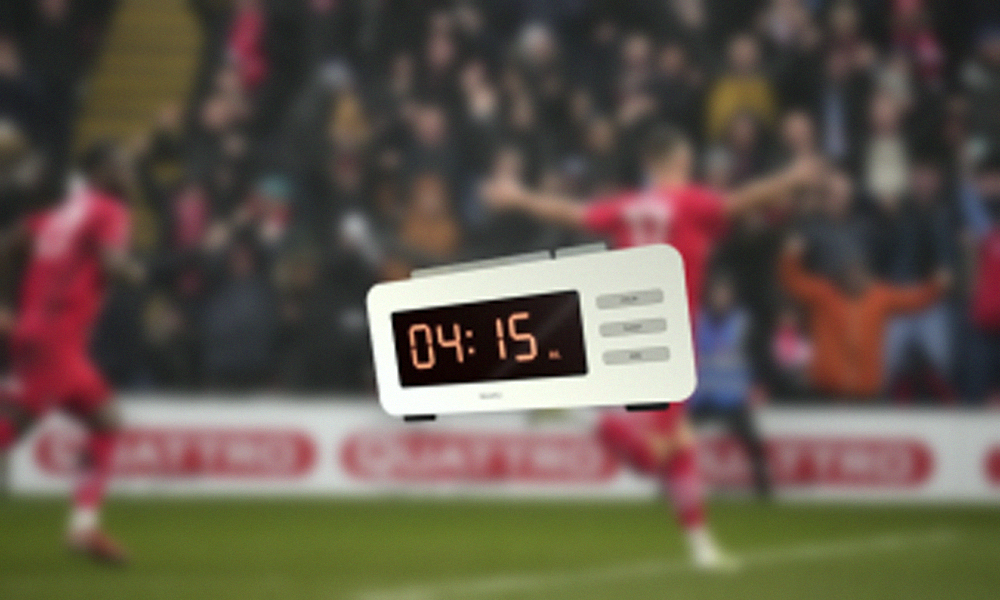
h=4 m=15
